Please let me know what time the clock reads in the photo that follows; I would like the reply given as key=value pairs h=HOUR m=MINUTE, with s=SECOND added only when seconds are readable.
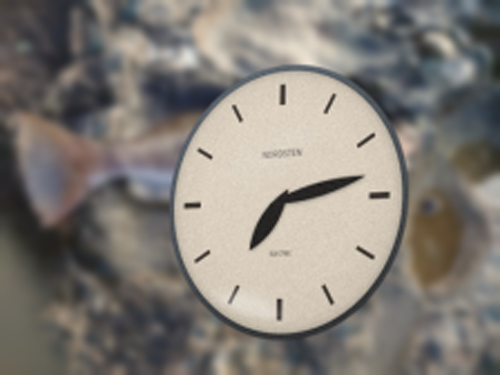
h=7 m=13
